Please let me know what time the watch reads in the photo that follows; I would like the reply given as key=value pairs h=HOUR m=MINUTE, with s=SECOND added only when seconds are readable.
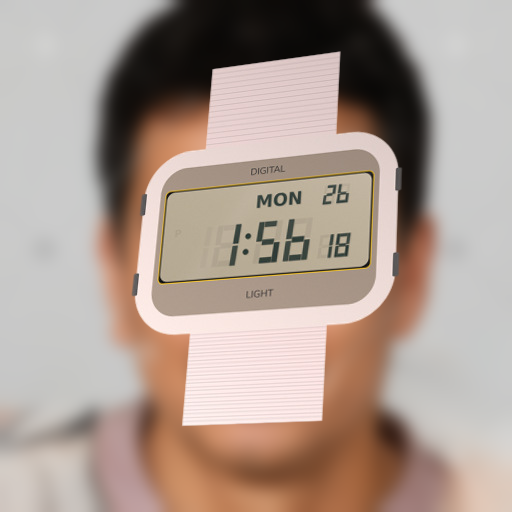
h=1 m=56 s=18
